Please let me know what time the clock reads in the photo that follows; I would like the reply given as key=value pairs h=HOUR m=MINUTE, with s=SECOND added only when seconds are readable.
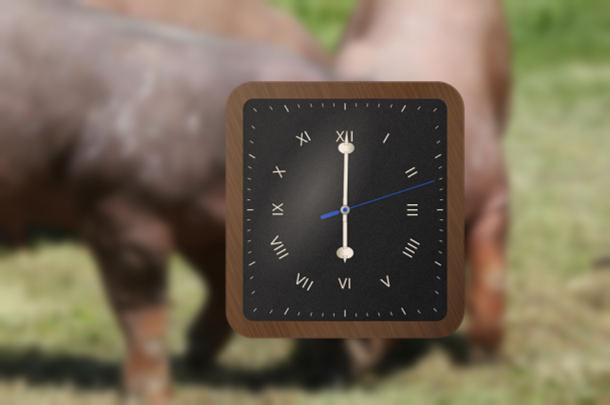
h=6 m=0 s=12
